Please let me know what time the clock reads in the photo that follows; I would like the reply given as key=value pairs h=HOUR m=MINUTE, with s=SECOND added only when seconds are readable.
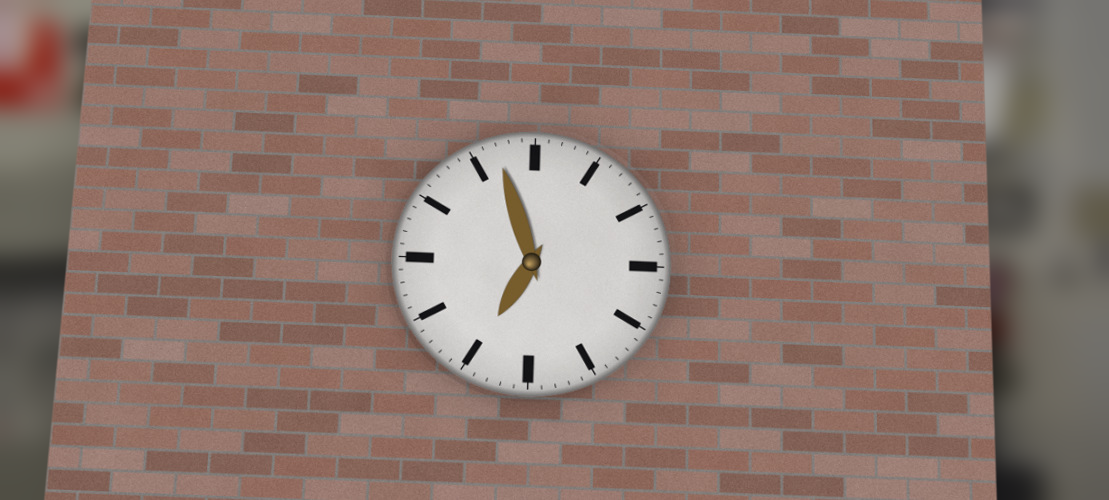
h=6 m=57
